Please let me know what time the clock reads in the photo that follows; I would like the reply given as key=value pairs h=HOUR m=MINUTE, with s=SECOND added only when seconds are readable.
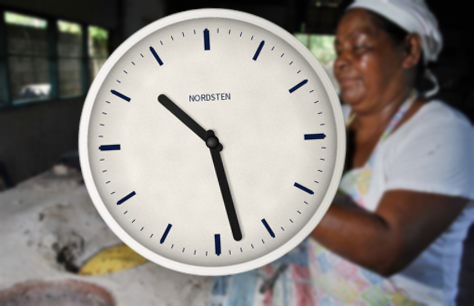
h=10 m=28
